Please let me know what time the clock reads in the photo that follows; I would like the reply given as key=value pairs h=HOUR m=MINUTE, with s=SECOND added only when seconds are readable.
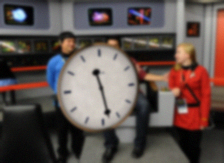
h=11 m=28
